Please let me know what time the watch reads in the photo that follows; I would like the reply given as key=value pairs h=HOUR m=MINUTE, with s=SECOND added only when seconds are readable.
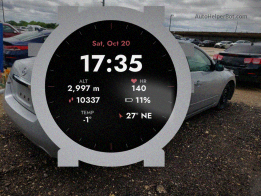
h=17 m=35
